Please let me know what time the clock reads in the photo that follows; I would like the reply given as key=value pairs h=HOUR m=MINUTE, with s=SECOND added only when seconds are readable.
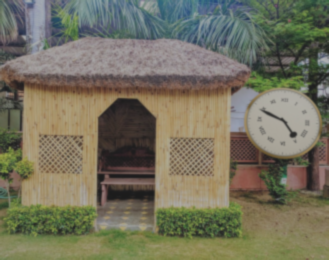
h=4 m=49
